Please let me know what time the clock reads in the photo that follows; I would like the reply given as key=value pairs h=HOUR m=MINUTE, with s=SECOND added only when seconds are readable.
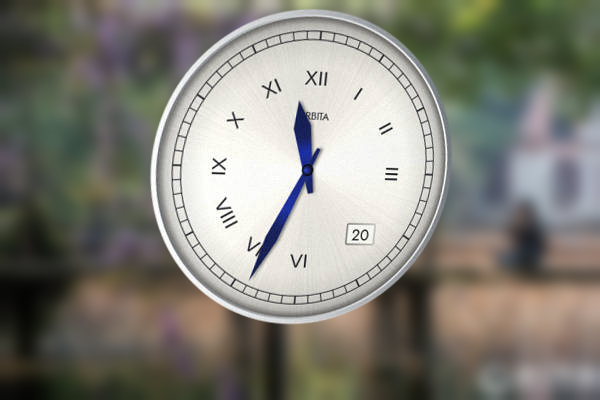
h=11 m=34
